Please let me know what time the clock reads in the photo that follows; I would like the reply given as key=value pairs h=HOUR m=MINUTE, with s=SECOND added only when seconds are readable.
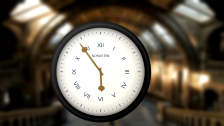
h=5 m=54
